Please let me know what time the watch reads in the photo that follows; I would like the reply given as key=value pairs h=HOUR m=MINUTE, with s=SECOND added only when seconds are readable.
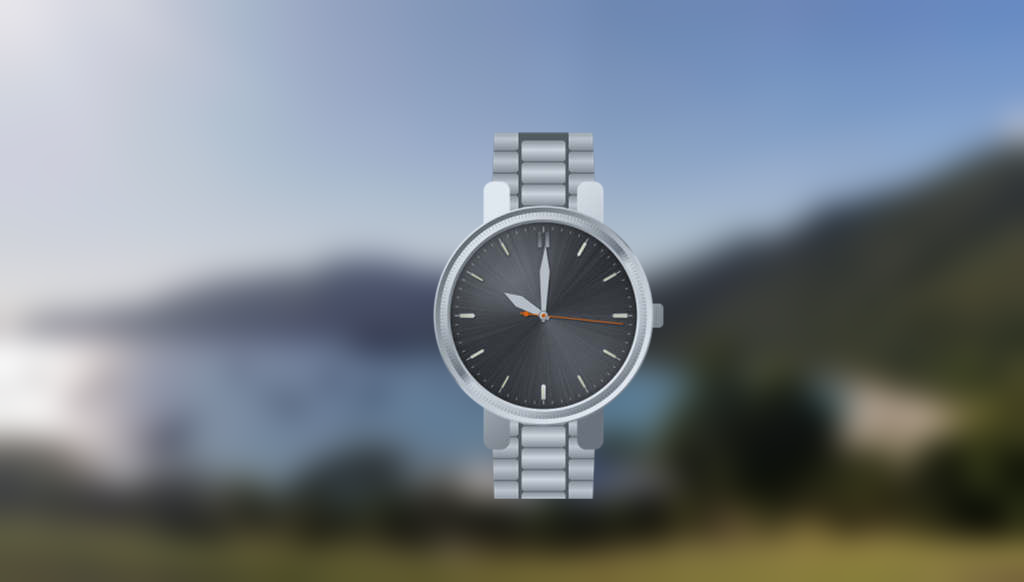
h=10 m=0 s=16
